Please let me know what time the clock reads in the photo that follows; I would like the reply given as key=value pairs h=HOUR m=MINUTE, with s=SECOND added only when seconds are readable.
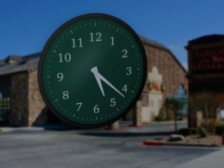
h=5 m=22
